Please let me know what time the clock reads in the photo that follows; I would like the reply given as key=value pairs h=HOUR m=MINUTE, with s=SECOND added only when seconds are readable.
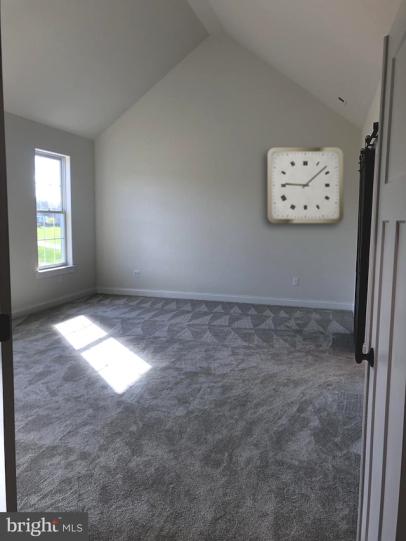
h=9 m=8
